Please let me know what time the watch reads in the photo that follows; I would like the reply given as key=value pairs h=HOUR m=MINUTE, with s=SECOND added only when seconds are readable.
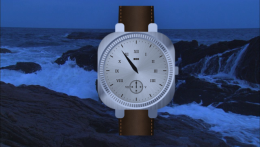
h=10 m=54
